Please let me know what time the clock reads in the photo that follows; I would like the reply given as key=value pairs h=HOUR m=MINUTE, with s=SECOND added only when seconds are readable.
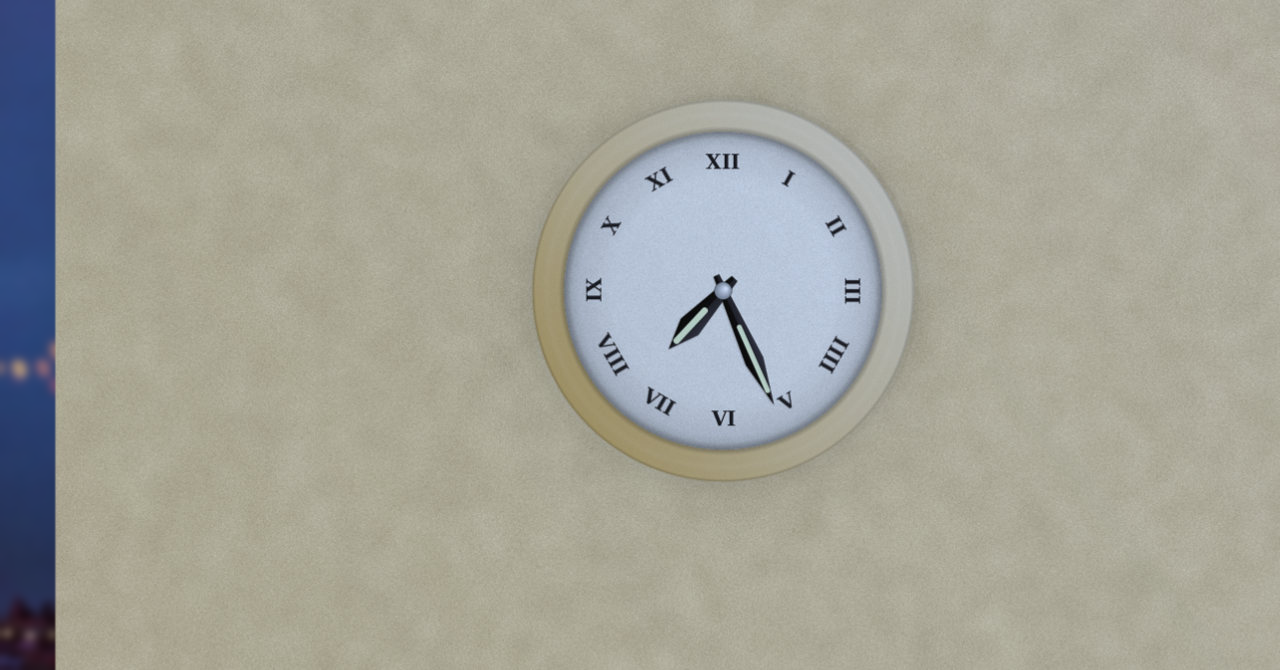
h=7 m=26
